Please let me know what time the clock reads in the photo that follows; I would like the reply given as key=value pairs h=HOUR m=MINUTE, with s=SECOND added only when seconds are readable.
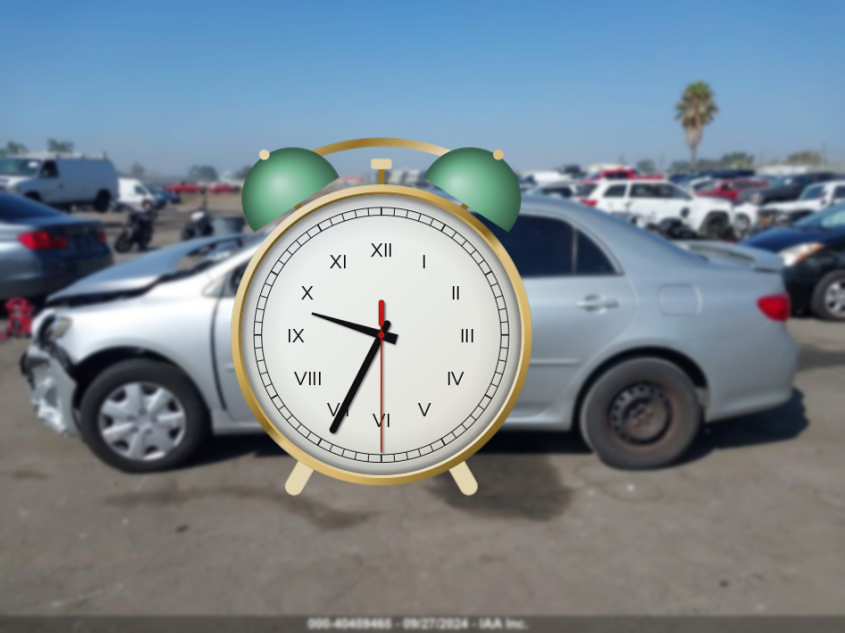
h=9 m=34 s=30
